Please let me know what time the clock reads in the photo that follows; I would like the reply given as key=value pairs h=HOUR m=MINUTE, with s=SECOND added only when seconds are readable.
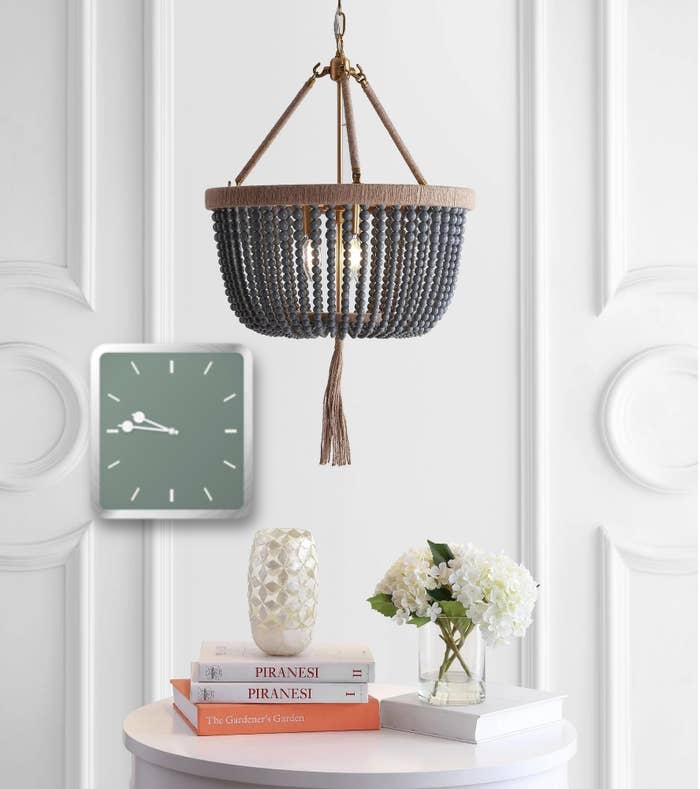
h=9 m=46
